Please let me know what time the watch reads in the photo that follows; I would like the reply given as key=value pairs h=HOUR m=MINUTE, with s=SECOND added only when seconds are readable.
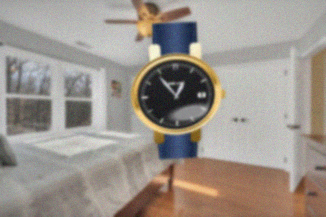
h=12 m=54
